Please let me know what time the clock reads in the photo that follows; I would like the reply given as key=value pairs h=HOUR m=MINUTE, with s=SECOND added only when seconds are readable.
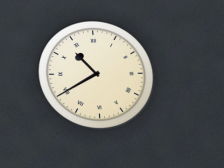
h=10 m=40
